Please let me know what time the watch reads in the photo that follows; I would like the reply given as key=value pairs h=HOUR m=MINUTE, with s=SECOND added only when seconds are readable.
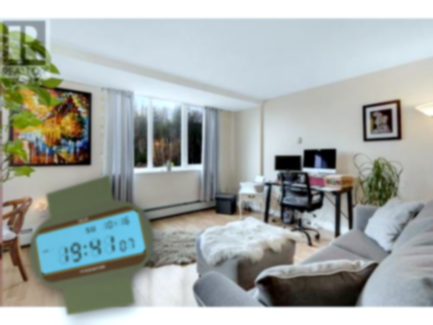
h=19 m=41
